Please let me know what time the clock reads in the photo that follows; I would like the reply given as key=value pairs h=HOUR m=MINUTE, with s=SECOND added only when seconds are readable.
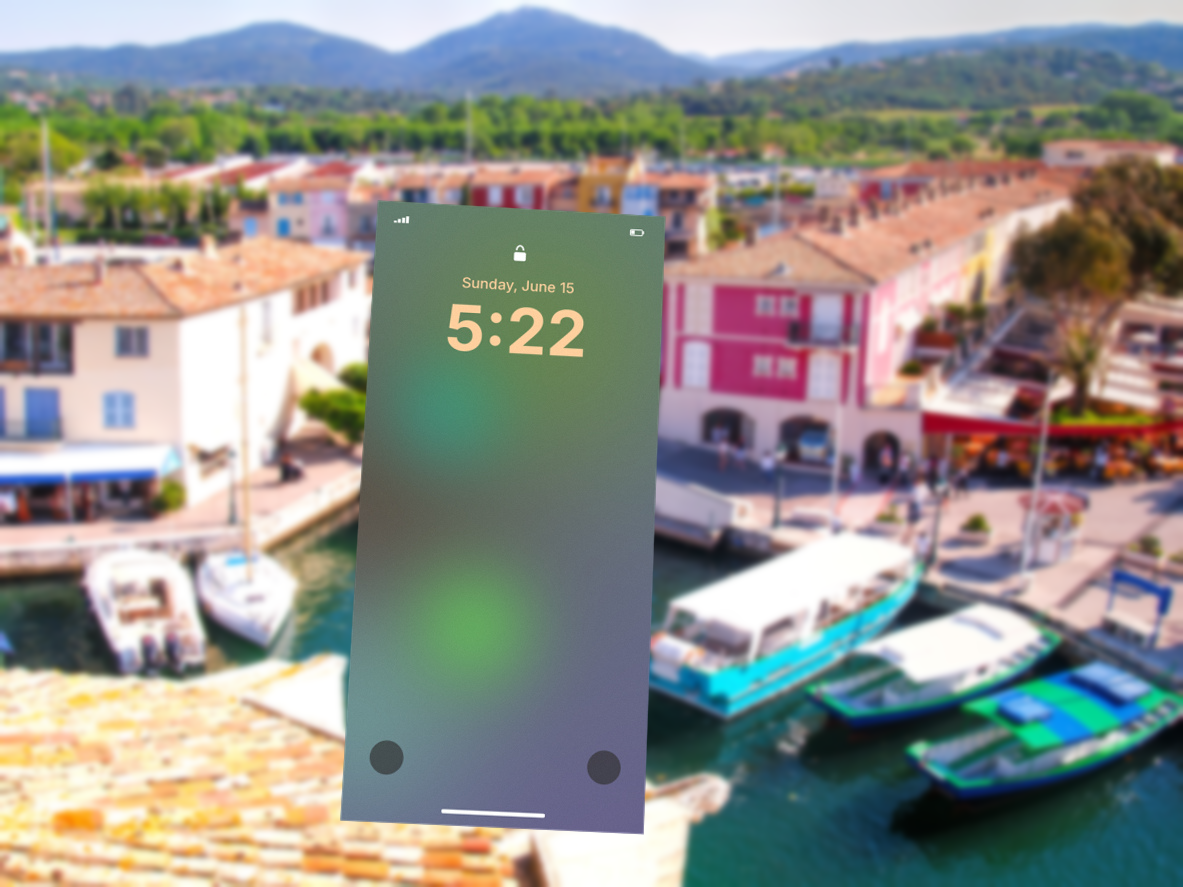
h=5 m=22
